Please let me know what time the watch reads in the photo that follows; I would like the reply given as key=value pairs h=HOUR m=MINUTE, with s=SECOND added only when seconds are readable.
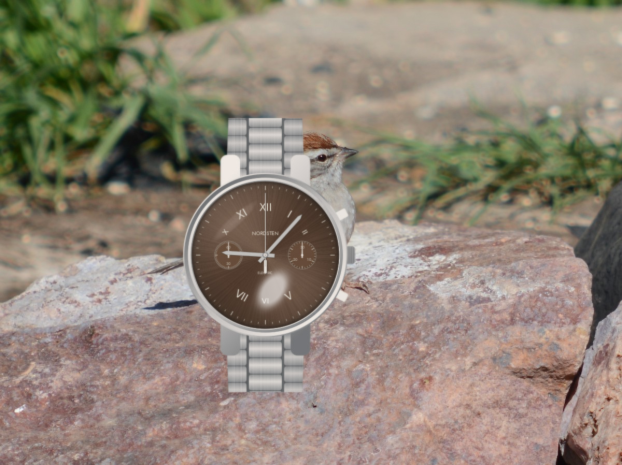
h=9 m=7
